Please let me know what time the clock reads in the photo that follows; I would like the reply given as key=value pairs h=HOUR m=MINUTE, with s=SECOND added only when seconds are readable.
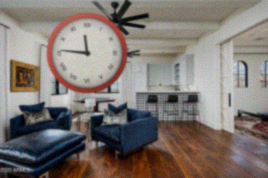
h=11 m=46
